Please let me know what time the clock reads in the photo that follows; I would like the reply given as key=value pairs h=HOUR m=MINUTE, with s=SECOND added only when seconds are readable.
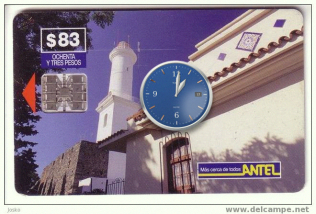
h=1 m=1
